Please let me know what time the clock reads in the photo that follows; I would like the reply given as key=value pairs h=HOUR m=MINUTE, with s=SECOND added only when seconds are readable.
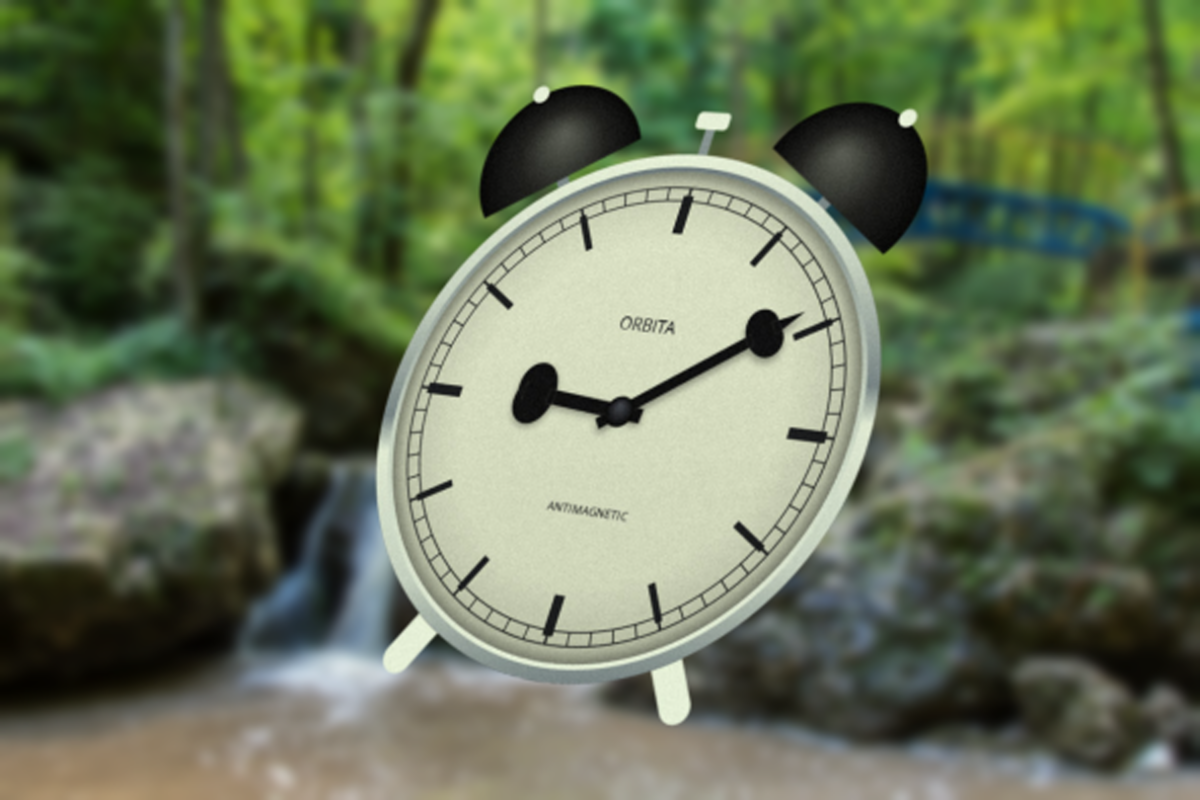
h=9 m=9
